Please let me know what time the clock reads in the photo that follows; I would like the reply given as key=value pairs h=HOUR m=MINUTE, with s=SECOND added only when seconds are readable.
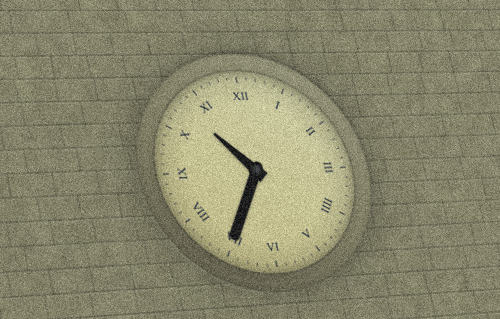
h=10 m=35
